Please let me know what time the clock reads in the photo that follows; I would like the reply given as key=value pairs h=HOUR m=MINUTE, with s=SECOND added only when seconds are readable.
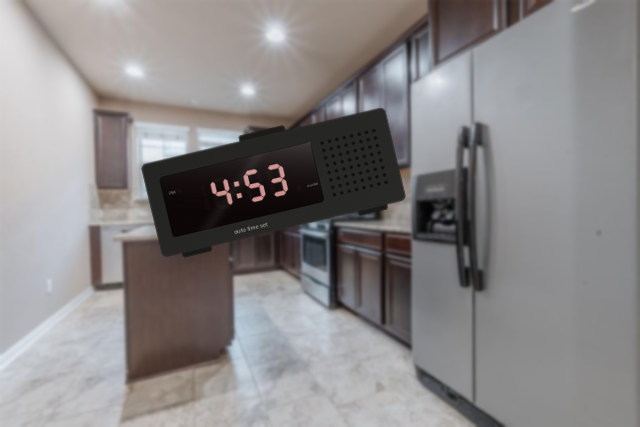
h=4 m=53
